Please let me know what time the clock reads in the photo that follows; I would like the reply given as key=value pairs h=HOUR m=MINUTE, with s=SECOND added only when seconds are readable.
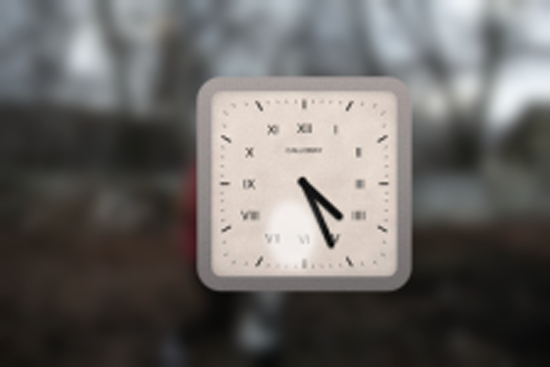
h=4 m=26
